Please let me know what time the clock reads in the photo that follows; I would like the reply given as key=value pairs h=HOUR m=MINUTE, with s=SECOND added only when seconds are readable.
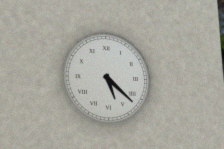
h=5 m=22
